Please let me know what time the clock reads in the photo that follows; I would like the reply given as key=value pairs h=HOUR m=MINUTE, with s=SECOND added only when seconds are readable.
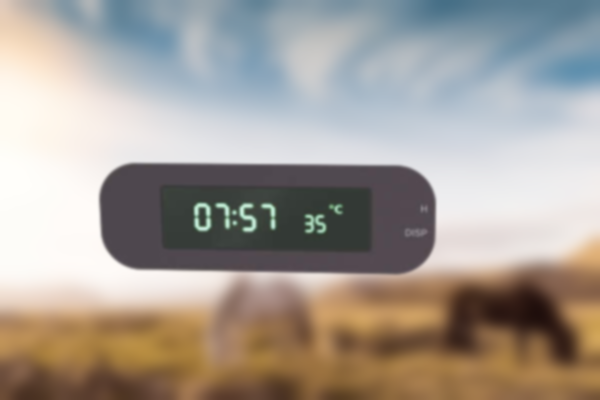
h=7 m=57
